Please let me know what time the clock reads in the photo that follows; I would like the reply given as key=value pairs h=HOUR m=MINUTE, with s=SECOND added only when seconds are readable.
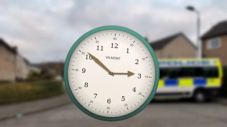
h=2 m=51
